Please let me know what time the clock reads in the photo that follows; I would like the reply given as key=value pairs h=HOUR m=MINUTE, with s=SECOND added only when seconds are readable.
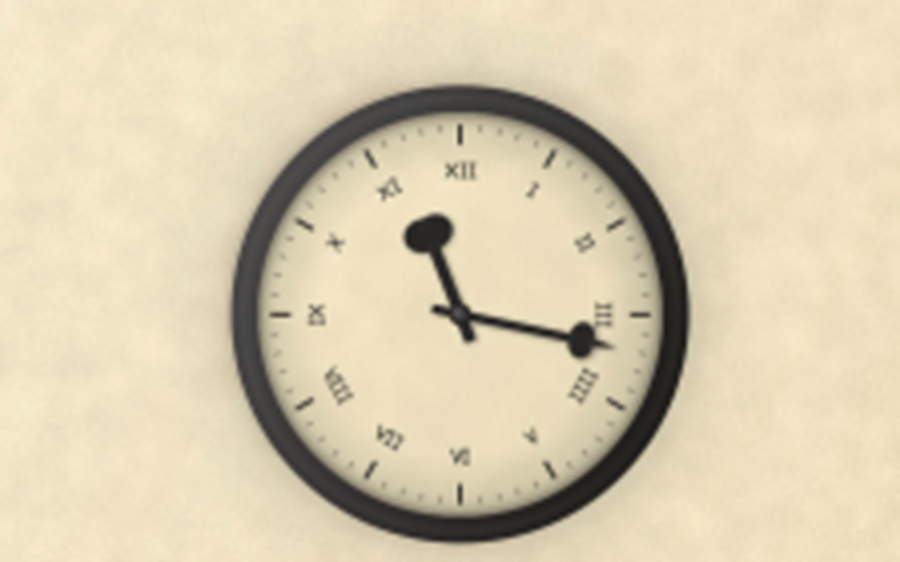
h=11 m=17
